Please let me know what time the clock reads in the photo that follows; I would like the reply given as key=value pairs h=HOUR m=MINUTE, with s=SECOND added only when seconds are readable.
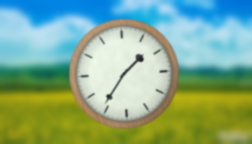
h=1 m=36
